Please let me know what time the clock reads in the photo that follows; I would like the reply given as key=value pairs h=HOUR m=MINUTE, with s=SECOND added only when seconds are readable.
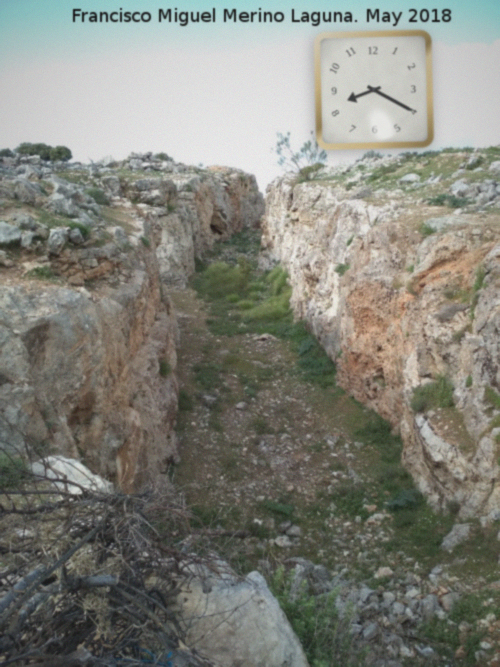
h=8 m=20
